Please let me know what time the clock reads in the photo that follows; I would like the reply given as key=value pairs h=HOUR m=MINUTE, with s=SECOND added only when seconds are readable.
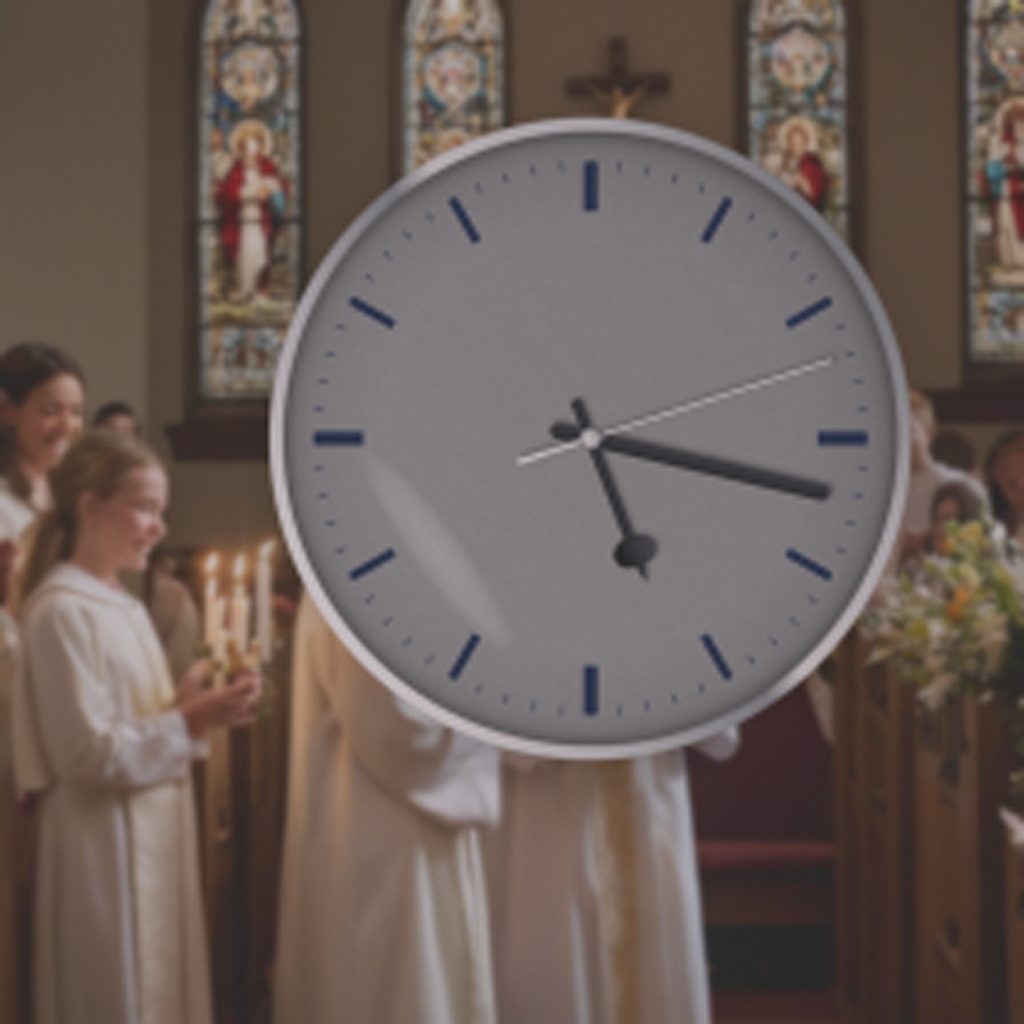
h=5 m=17 s=12
